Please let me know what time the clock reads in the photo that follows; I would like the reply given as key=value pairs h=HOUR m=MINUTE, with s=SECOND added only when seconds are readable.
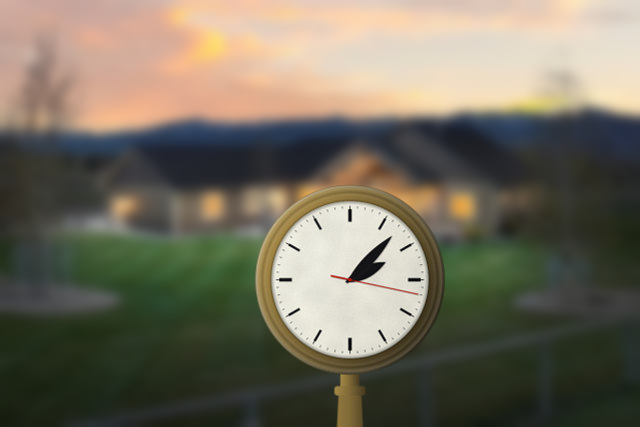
h=2 m=7 s=17
